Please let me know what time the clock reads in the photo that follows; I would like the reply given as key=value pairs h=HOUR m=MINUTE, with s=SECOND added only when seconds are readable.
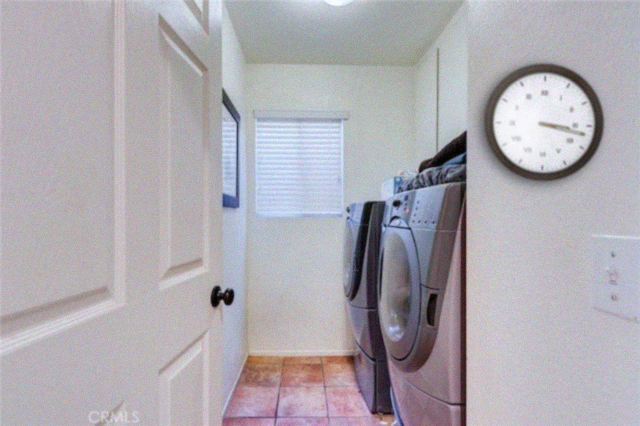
h=3 m=17
